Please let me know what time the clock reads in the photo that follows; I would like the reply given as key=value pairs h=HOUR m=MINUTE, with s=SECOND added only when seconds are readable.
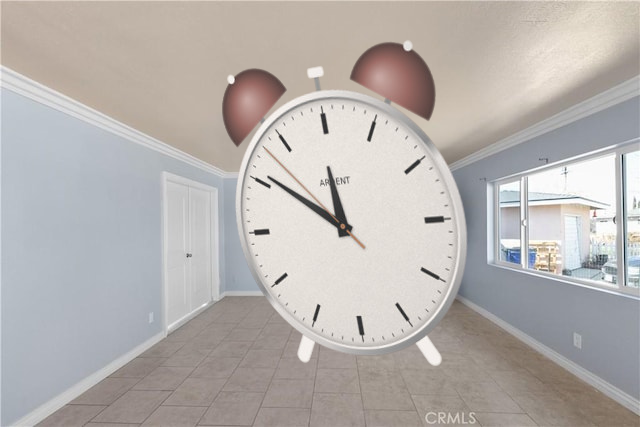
h=11 m=50 s=53
